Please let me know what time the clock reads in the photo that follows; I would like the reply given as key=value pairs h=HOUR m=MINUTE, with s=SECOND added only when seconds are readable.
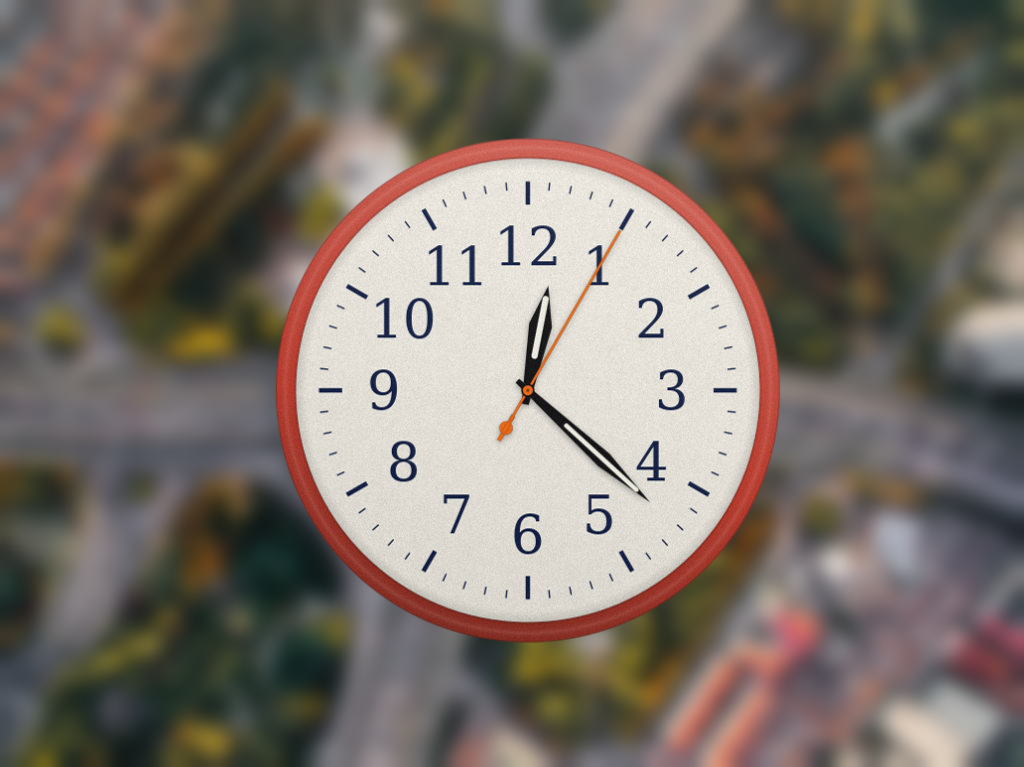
h=12 m=22 s=5
